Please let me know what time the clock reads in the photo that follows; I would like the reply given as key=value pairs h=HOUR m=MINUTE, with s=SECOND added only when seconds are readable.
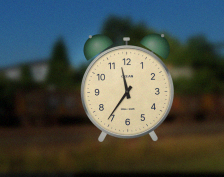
h=11 m=36
